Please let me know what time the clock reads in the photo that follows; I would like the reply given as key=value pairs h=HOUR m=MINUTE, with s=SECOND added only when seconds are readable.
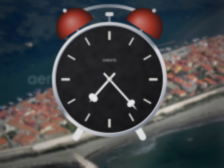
h=7 m=23
